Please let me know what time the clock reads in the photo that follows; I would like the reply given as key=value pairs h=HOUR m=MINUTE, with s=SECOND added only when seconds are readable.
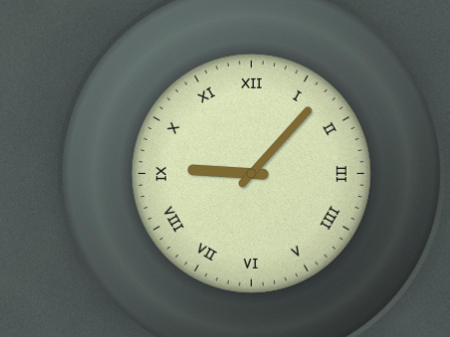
h=9 m=7
